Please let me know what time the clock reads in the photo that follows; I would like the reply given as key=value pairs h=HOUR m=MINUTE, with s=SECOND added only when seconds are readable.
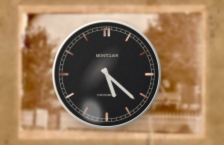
h=5 m=22
